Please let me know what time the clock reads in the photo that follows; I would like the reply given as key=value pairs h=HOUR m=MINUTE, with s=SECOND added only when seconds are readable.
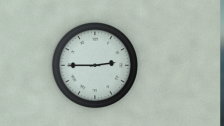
h=2 m=45
